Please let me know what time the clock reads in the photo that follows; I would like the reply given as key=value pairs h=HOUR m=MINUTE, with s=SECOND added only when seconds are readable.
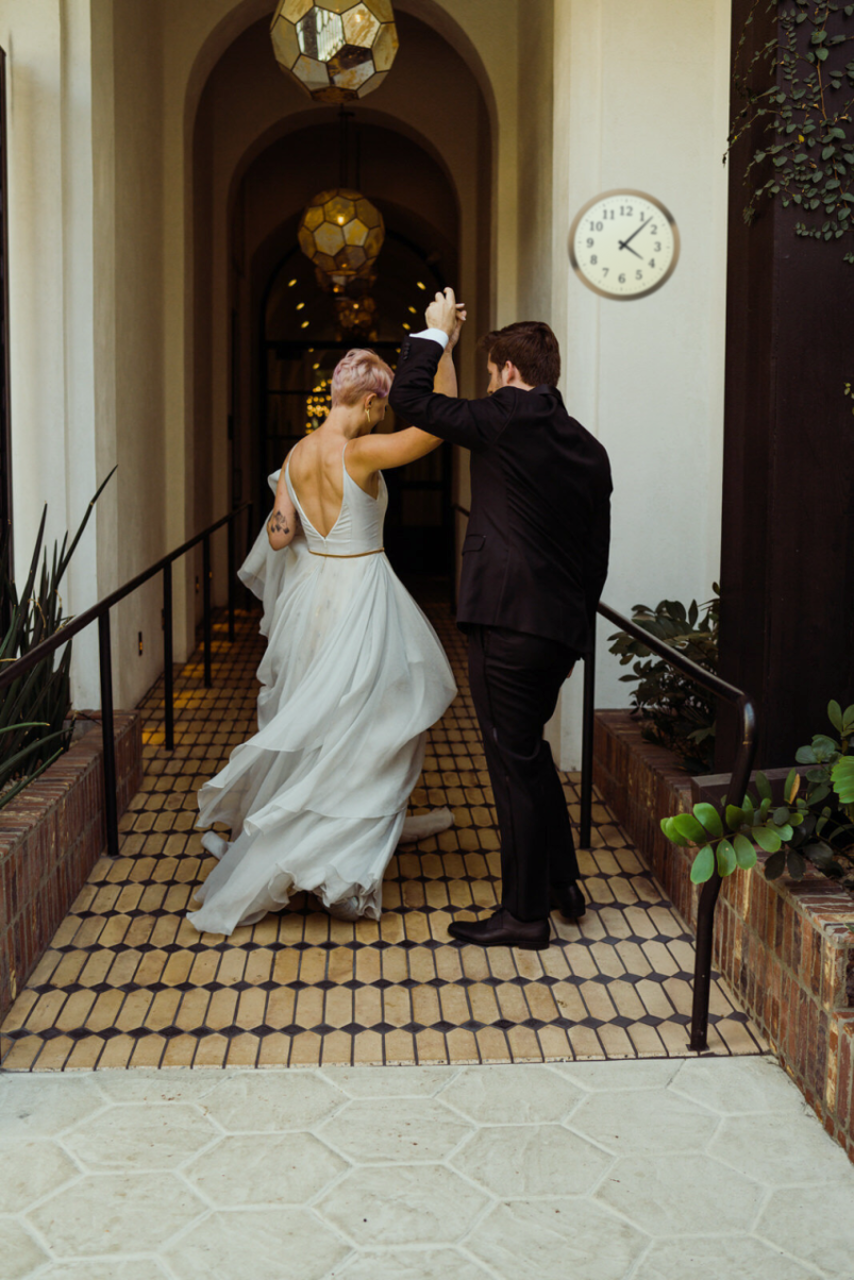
h=4 m=7
